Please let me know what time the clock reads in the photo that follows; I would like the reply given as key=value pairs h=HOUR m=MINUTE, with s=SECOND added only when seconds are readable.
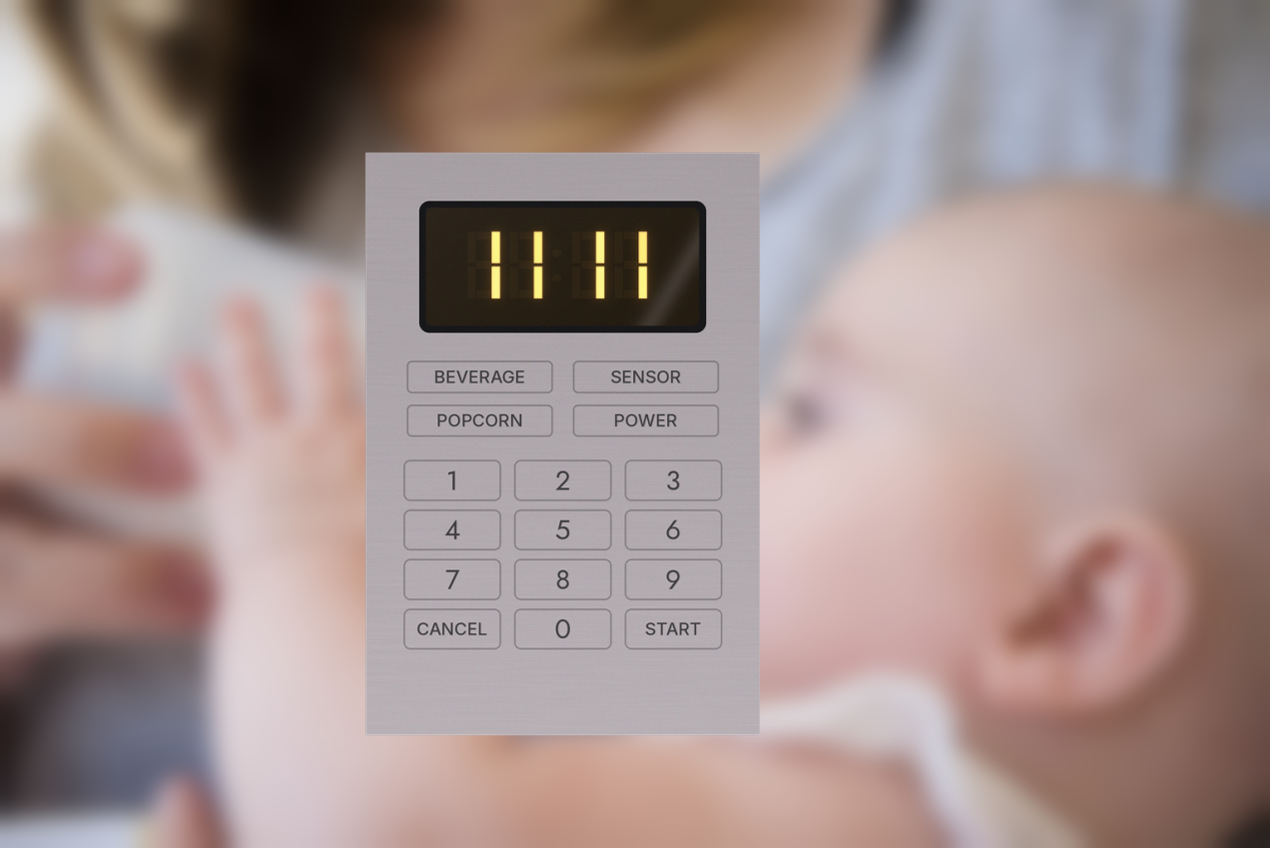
h=11 m=11
